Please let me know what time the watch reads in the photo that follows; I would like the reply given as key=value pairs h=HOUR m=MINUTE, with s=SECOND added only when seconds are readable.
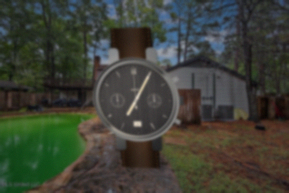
h=7 m=5
